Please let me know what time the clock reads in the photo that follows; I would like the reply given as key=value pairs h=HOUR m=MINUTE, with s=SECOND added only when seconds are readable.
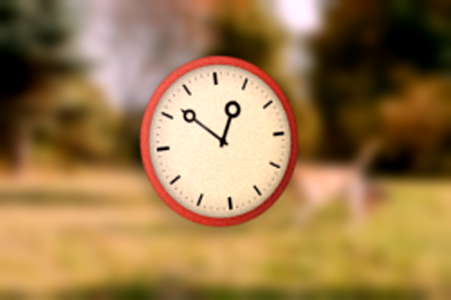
h=12 m=52
